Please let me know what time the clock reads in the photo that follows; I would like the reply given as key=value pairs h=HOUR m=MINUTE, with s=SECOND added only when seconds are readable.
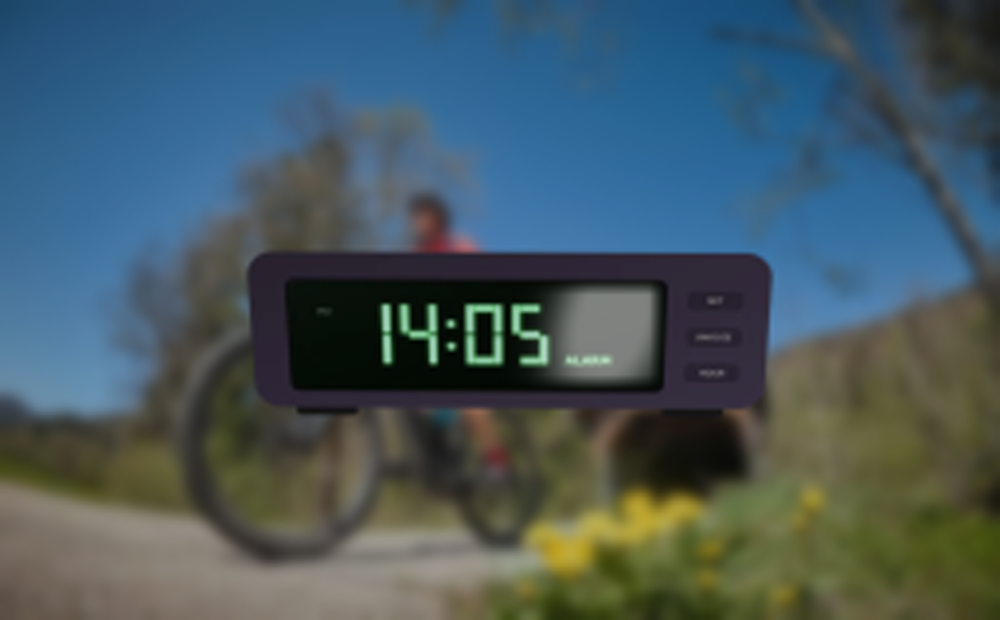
h=14 m=5
